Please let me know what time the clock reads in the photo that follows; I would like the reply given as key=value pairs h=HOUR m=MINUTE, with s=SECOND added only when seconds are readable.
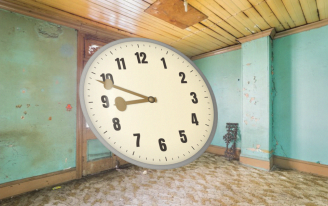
h=8 m=49
